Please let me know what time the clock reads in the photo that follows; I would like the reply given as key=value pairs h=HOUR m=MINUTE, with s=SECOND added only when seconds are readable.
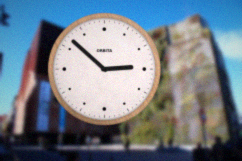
h=2 m=52
